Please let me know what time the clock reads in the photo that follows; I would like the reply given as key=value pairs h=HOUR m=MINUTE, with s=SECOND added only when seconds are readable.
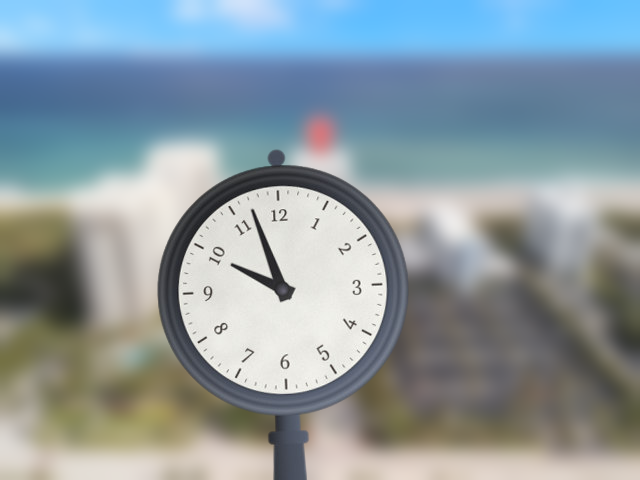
h=9 m=57
